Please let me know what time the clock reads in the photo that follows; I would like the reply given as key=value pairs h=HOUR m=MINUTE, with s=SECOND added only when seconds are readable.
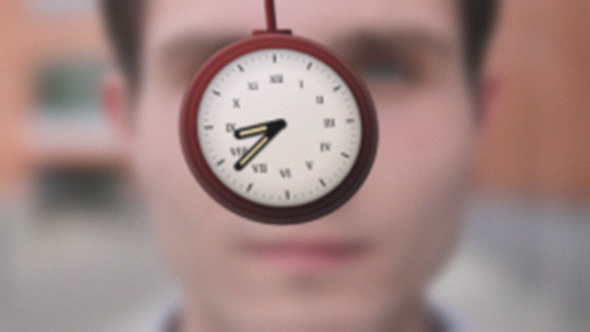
h=8 m=38
